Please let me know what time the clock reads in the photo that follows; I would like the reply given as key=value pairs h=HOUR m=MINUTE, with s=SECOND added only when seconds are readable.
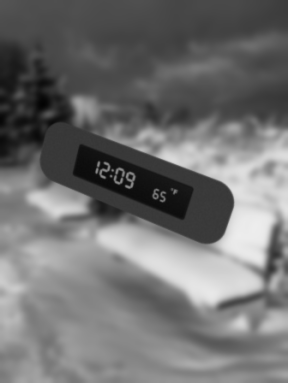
h=12 m=9
